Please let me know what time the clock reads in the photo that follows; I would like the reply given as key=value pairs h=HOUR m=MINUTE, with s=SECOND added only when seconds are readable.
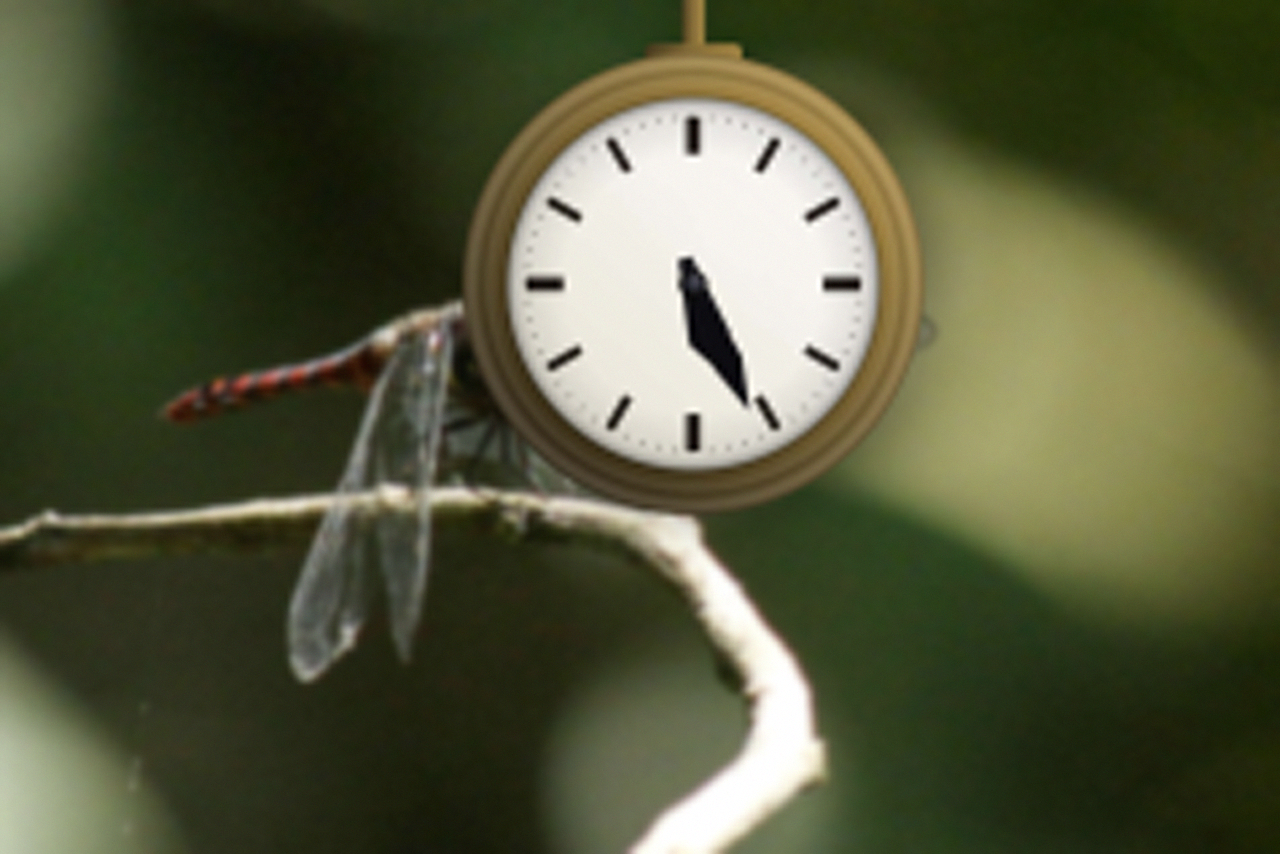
h=5 m=26
